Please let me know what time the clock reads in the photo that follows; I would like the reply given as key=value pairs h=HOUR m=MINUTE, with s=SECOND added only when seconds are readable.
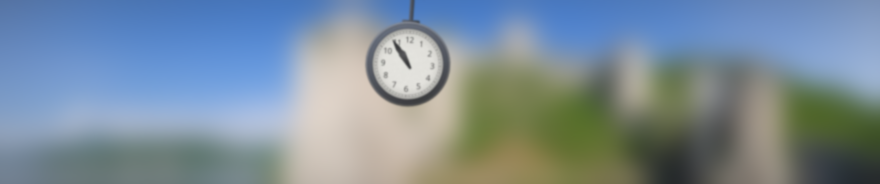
h=10 m=54
